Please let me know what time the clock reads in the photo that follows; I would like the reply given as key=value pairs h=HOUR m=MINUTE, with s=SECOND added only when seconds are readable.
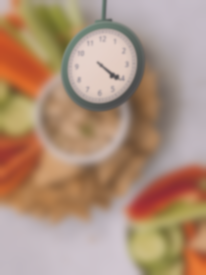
h=4 m=21
